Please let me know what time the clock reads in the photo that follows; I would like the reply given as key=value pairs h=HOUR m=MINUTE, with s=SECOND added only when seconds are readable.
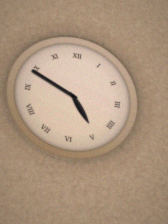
h=4 m=49
